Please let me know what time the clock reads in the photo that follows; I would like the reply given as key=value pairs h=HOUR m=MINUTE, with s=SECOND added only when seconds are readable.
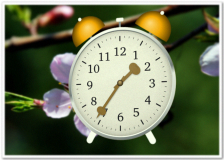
h=1 m=36
